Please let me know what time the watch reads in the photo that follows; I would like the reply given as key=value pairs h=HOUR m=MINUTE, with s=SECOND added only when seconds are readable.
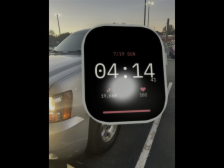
h=4 m=14
